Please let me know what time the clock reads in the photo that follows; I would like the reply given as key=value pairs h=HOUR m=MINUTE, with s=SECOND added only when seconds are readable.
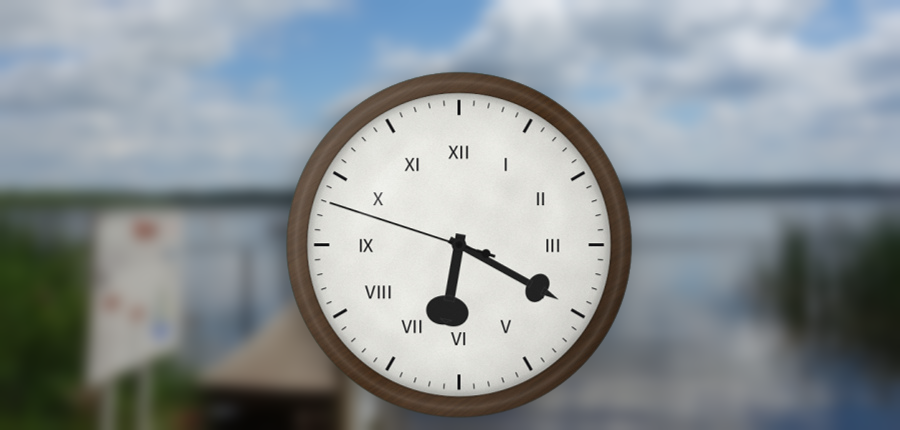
h=6 m=19 s=48
